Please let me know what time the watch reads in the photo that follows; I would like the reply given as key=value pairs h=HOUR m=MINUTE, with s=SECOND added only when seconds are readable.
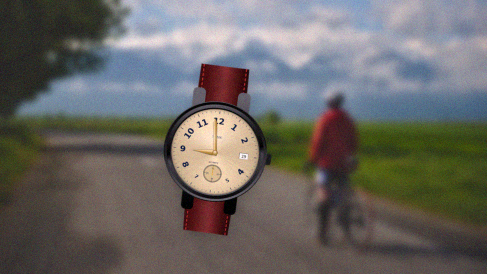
h=8 m=59
